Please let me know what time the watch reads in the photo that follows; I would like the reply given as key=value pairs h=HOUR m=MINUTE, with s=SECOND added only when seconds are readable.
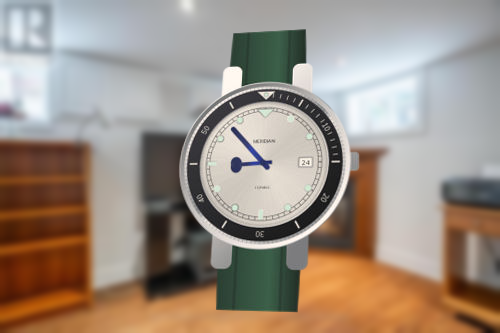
h=8 m=53
